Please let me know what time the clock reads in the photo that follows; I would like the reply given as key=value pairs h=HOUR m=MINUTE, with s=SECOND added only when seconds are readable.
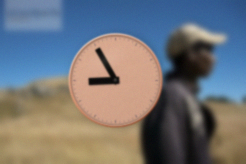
h=8 m=55
